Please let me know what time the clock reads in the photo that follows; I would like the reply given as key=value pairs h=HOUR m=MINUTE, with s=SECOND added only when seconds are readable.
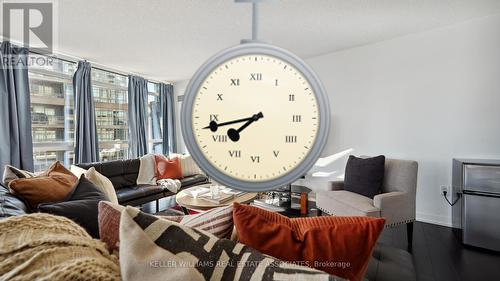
h=7 m=43
